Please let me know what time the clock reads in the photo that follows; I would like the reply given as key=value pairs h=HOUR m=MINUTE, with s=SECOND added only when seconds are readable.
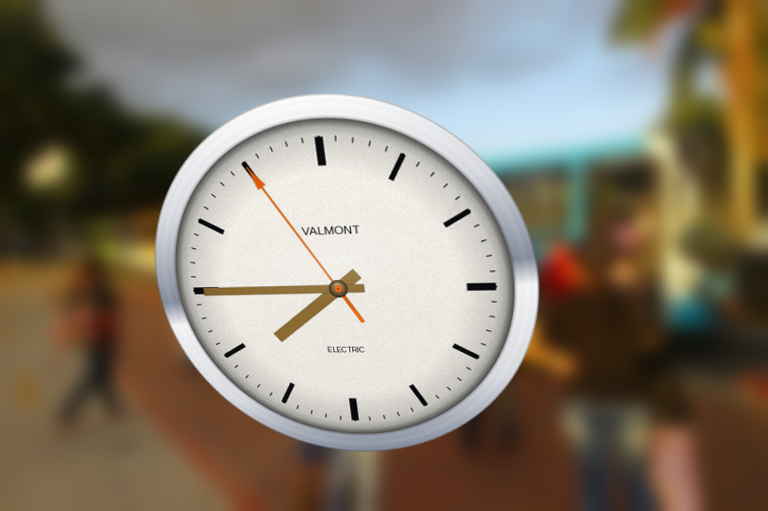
h=7 m=44 s=55
